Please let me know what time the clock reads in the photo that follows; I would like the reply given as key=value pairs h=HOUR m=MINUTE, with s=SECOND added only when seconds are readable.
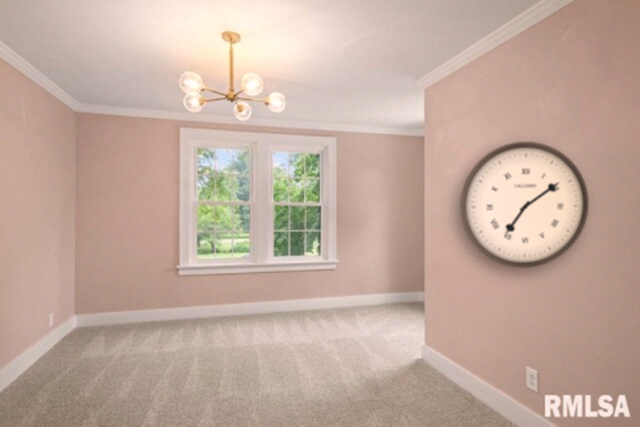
h=7 m=9
